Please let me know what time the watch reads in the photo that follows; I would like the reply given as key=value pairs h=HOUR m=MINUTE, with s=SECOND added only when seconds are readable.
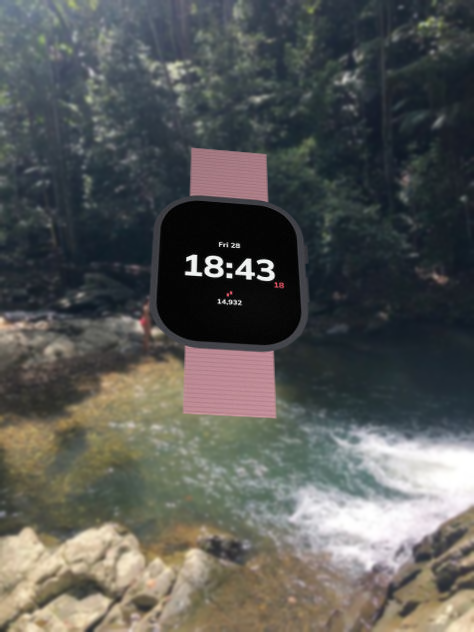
h=18 m=43 s=18
